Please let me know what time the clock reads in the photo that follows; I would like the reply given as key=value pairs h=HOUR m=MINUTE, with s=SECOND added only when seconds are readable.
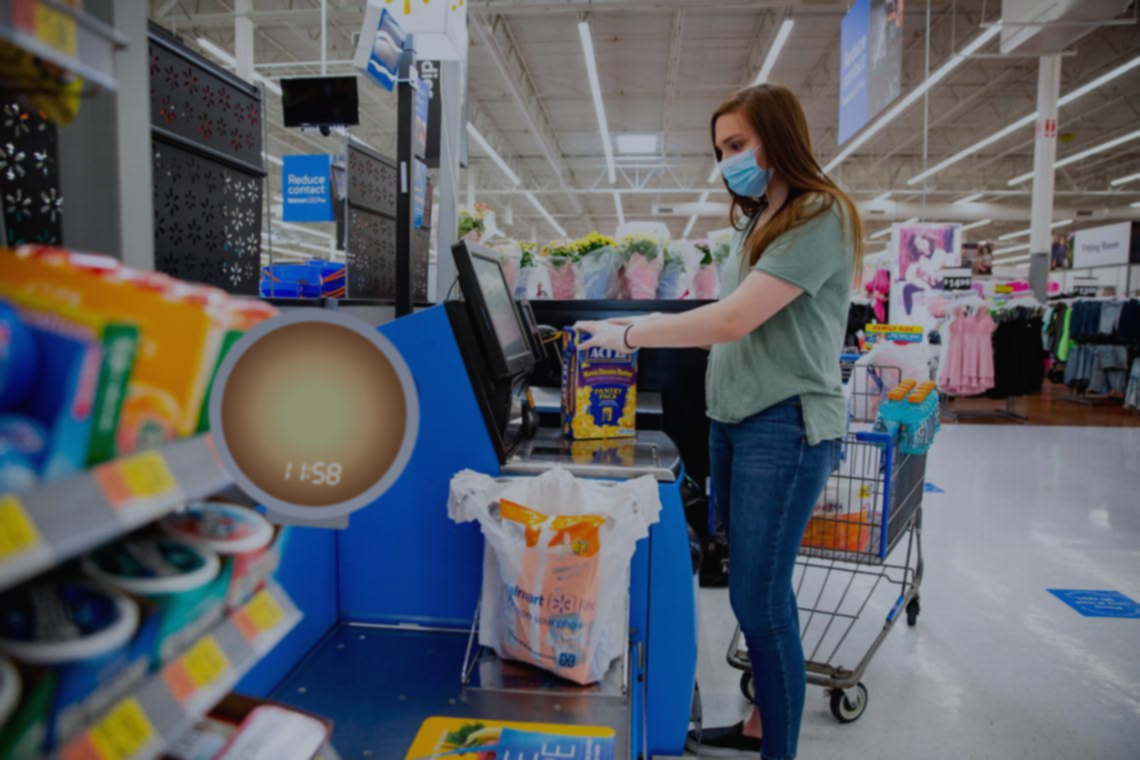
h=11 m=58
